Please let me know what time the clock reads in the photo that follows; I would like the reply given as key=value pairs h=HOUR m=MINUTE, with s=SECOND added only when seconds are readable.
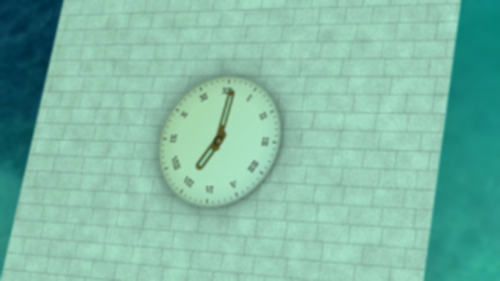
h=7 m=1
